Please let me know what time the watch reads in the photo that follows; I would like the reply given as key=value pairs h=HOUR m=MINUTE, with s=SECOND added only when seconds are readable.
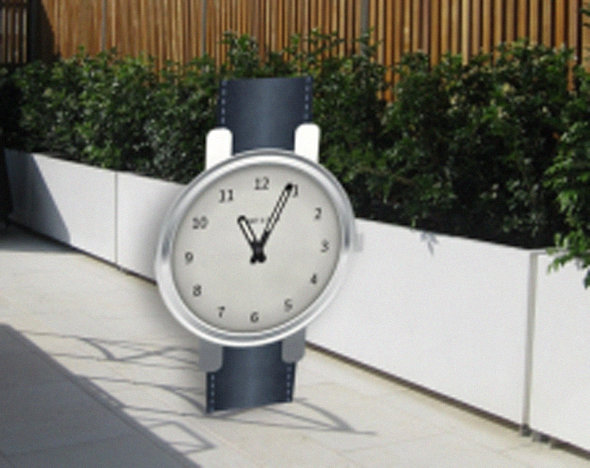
h=11 m=4
